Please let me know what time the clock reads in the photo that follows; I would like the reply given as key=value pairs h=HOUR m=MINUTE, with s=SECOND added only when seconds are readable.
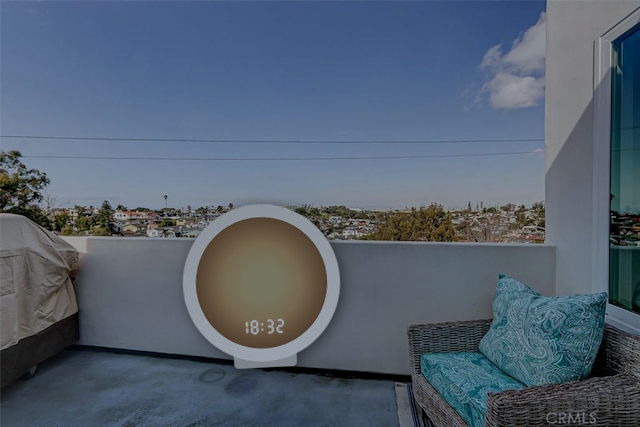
h=18 m=32
